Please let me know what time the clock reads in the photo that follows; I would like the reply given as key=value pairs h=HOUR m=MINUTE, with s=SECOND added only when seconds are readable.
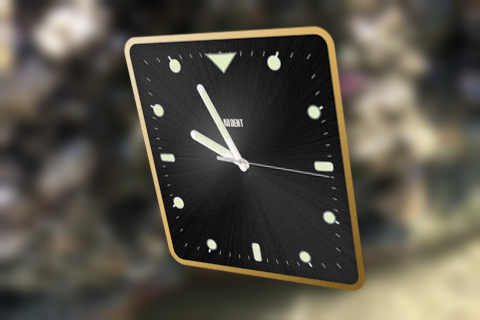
h=9 m=56 s=16
